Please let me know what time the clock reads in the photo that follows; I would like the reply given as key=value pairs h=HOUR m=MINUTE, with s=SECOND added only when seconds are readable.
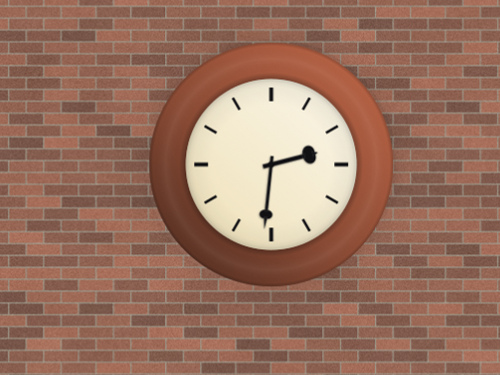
h=2 m=31
